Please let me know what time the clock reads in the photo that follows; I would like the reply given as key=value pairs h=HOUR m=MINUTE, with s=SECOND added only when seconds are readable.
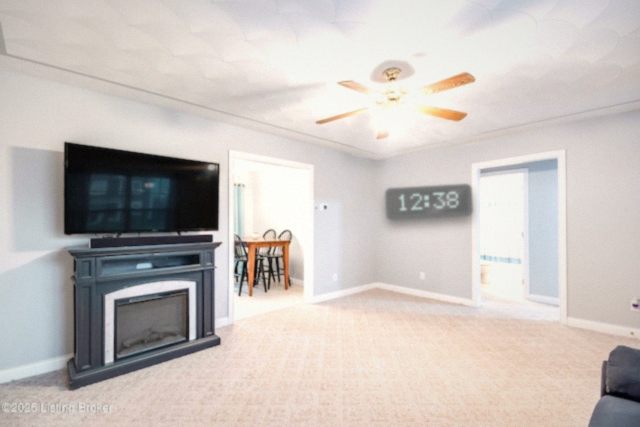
h=12 m=38
